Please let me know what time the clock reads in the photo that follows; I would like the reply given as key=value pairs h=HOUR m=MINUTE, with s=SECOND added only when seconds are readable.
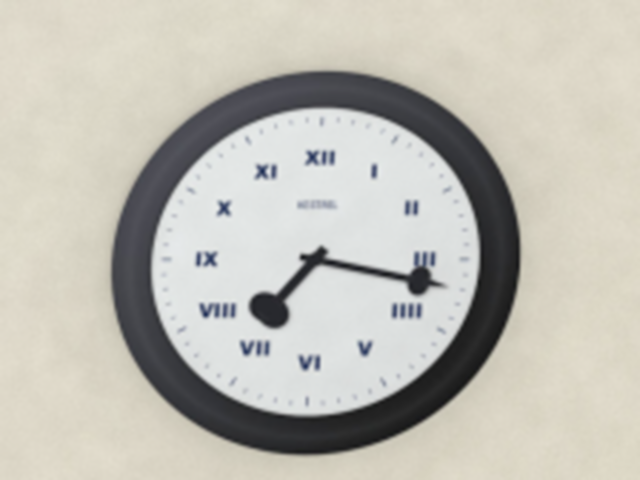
h=7 m=17
